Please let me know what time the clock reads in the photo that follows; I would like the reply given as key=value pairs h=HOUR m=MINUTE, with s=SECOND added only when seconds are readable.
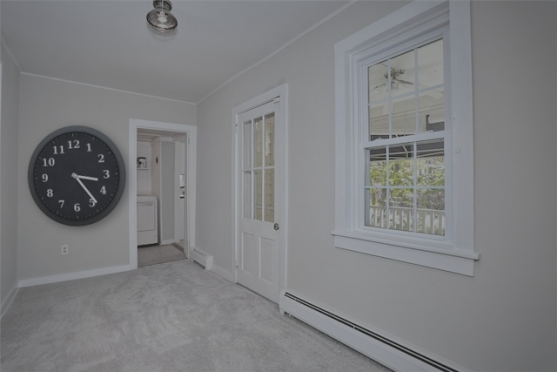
h=3 m=24
